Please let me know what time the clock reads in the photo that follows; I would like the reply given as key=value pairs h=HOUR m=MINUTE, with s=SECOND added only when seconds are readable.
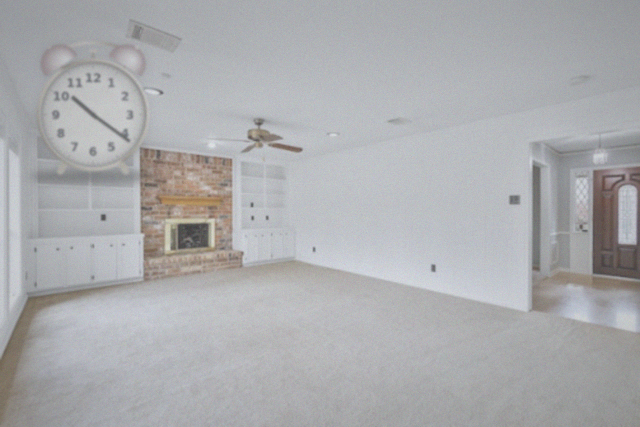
h=10 m=21
